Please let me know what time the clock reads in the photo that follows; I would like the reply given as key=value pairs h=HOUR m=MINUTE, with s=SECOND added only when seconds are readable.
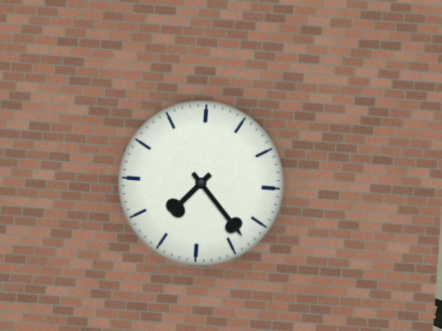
h=7 m=23
